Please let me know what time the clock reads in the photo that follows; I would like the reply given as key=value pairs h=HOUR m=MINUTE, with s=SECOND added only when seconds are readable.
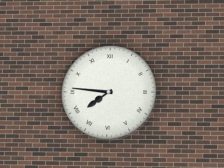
h=7 m=46
